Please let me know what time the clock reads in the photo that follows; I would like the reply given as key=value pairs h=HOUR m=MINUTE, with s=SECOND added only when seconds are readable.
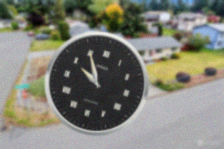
h=9 m=55
